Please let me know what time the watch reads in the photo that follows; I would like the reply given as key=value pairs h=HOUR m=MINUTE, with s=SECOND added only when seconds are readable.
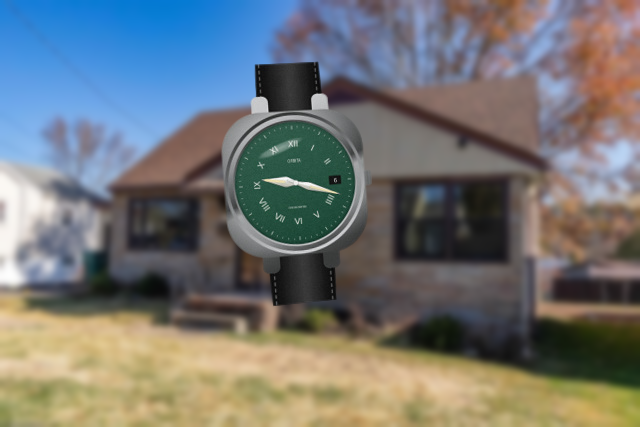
h=9 m=18
